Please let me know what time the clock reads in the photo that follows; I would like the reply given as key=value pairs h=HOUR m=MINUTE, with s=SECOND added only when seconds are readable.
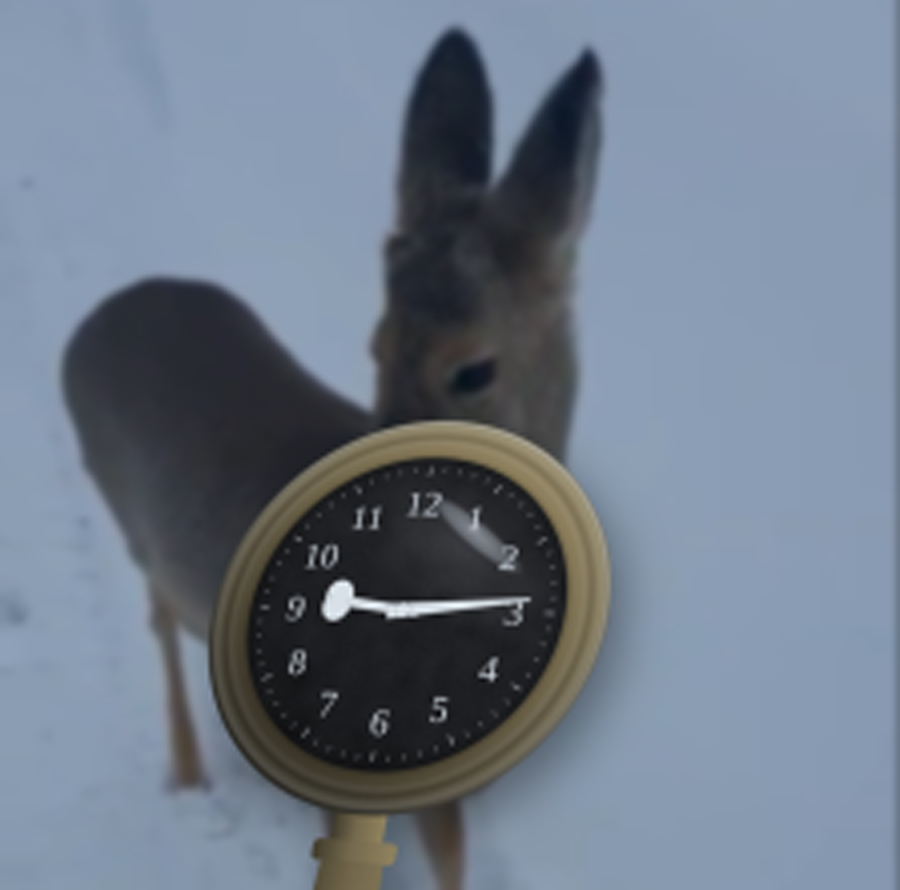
h=9 m=14
